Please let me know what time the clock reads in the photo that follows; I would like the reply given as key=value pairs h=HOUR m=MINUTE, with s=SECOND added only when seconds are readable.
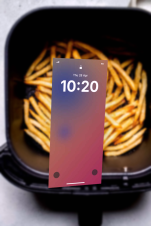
h=10 m=20
